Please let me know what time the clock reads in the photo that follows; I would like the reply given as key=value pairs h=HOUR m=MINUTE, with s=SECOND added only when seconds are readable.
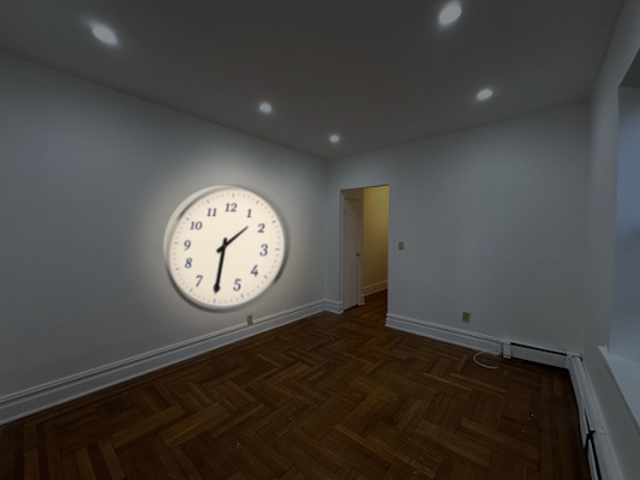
h=1 m=30
